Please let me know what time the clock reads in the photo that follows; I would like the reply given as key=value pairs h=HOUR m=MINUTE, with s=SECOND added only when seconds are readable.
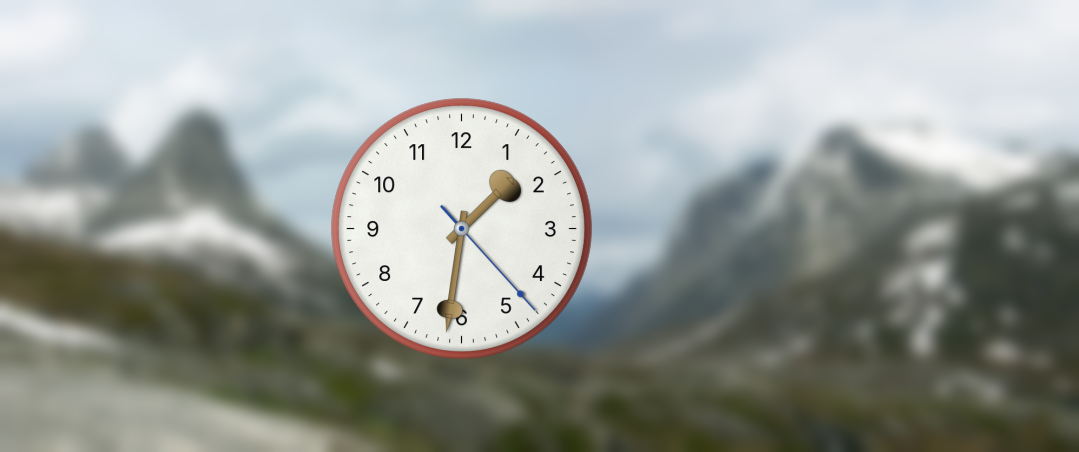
h=1 m=31 s=23
